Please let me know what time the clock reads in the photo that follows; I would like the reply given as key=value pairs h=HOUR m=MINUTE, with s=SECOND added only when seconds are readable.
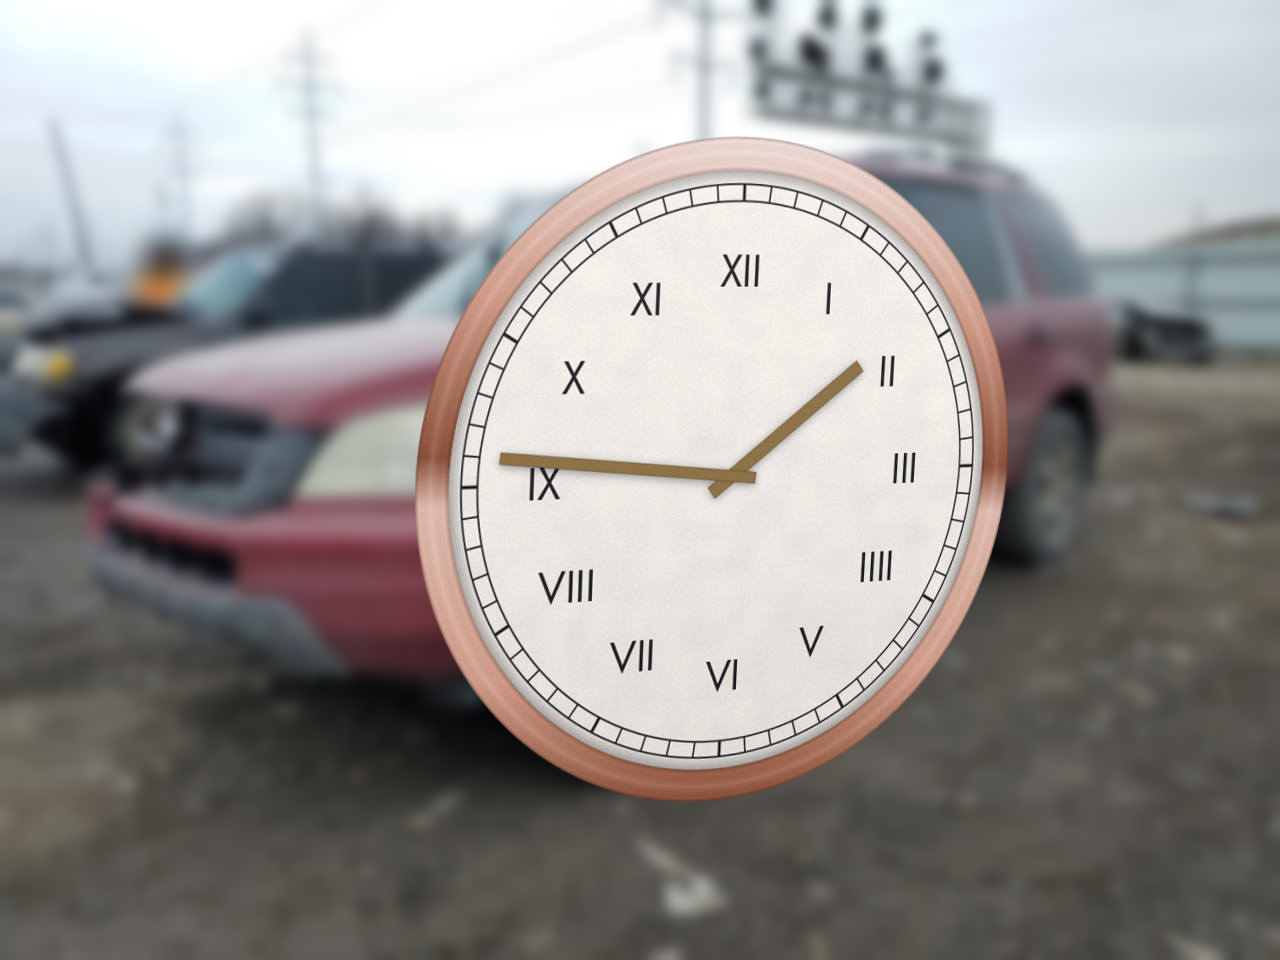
h=1 m=46
